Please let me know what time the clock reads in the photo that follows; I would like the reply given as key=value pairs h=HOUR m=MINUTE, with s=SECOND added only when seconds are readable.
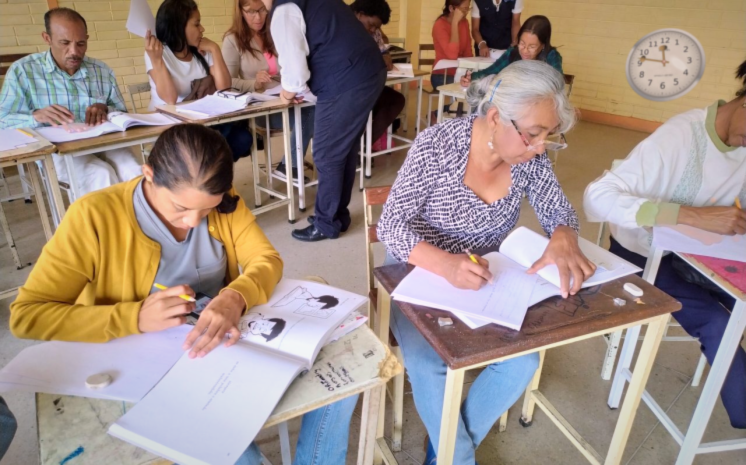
h=11 m=47
